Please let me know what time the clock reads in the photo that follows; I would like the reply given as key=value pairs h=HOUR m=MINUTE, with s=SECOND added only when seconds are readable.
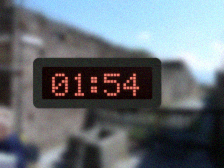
h=1 m=54
